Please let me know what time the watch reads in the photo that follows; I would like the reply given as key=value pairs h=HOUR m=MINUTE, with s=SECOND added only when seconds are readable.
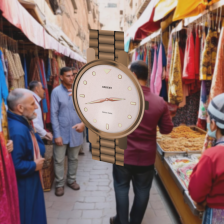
h=2 m=42
